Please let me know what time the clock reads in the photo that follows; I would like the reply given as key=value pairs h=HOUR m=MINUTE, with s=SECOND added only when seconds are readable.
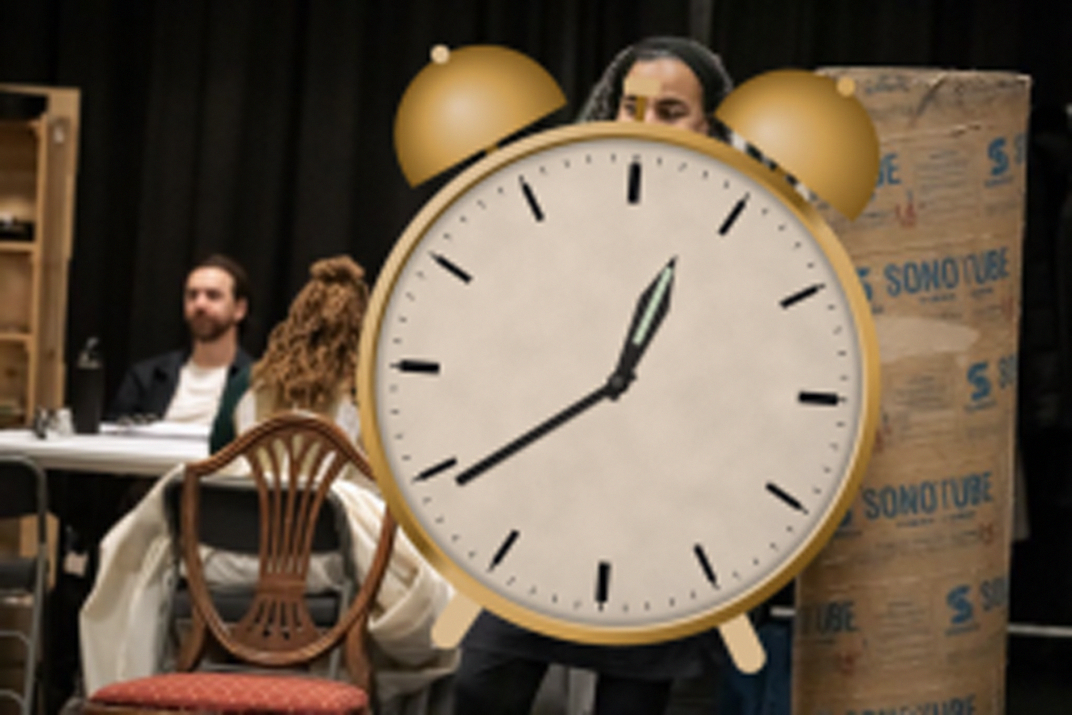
h=12 m=39
